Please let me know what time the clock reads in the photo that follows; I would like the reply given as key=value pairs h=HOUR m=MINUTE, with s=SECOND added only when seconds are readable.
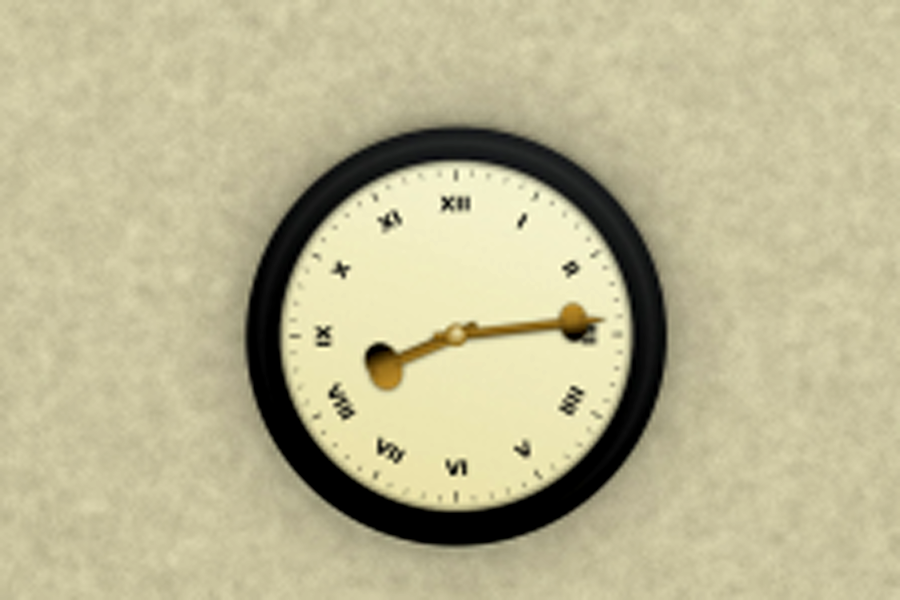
h=8 m=14
